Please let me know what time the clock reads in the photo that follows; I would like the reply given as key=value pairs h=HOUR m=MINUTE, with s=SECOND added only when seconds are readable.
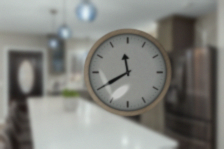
h=11 m=40
